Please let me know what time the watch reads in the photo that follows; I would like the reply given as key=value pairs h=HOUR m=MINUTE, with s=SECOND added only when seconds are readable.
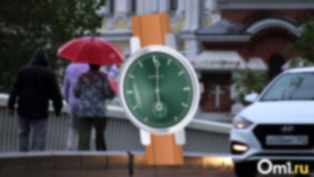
h=6 m=1
